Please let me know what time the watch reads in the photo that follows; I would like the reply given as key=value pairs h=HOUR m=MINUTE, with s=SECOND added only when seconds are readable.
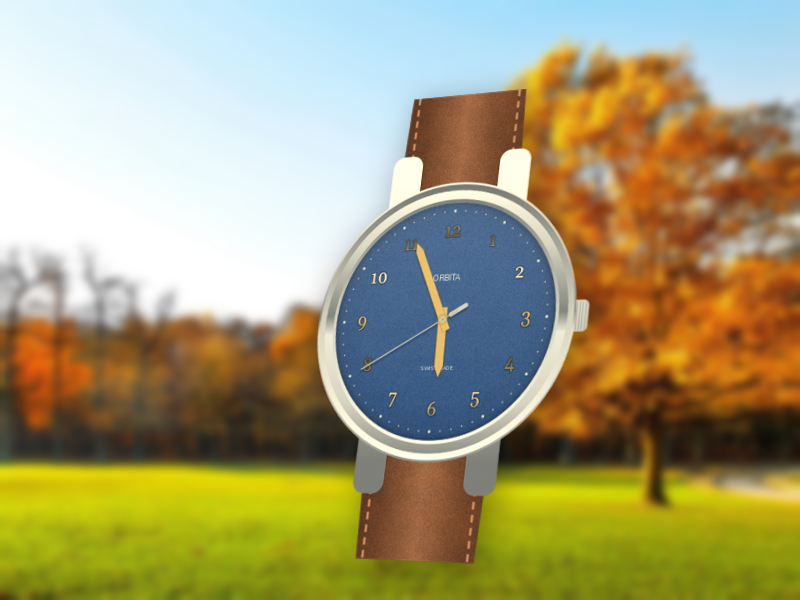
h=5 m=55 s=40
